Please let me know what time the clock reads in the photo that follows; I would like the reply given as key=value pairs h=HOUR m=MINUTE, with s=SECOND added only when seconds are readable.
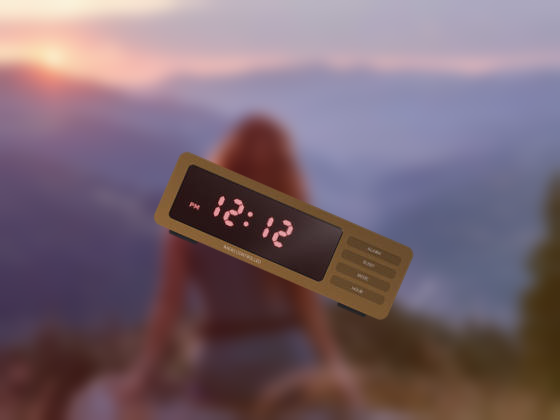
h=12 m=12
